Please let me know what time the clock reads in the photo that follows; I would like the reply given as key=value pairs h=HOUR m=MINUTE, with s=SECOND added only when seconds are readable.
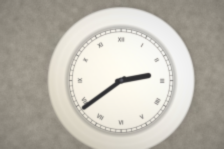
h=2 m=39
